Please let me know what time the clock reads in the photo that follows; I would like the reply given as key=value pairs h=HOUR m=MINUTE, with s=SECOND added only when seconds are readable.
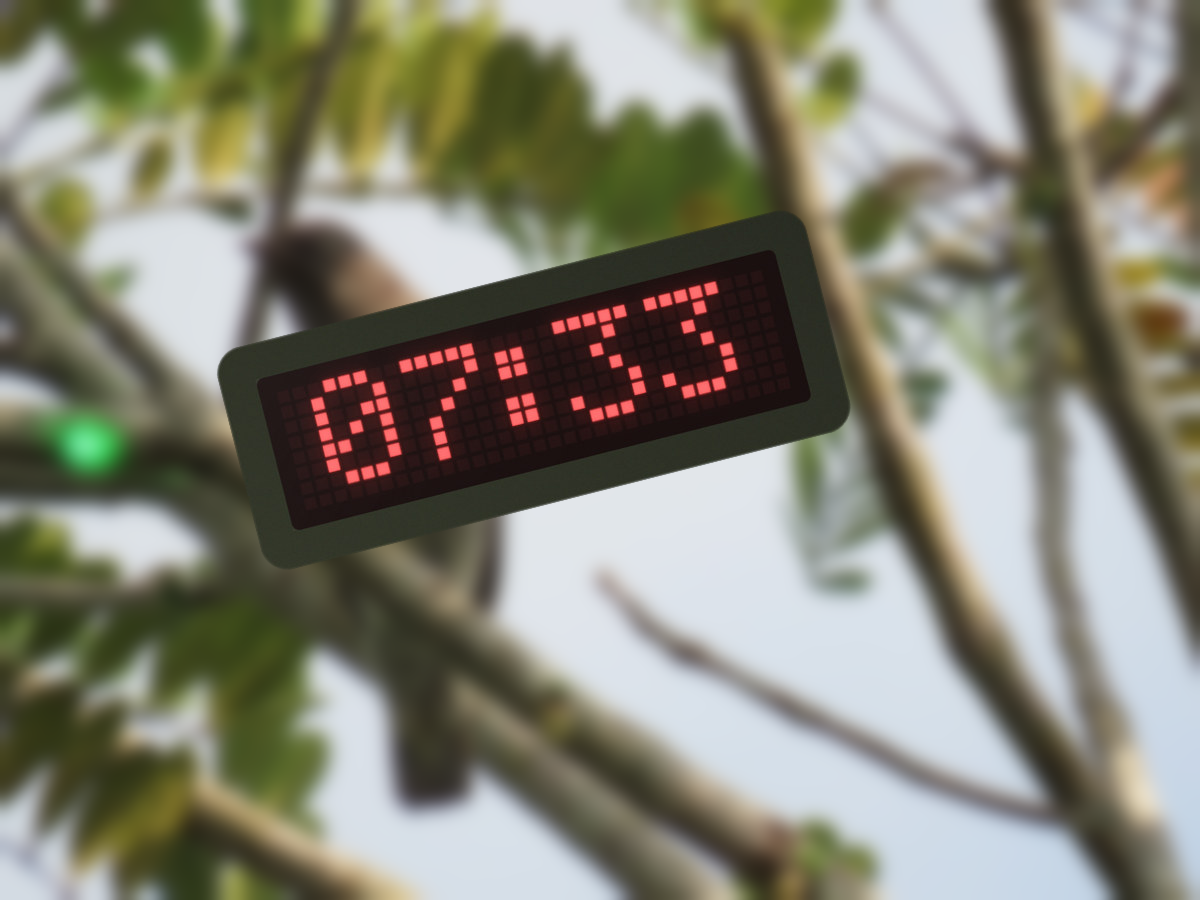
h=7 m=33
